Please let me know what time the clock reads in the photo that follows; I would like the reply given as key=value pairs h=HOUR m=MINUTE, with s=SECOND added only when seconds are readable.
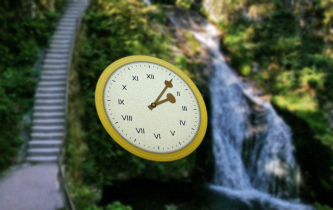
h=2 m=6
